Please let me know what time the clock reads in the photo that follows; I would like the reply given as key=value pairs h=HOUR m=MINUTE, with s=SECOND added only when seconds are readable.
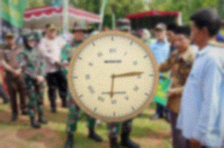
h=6 m=14
